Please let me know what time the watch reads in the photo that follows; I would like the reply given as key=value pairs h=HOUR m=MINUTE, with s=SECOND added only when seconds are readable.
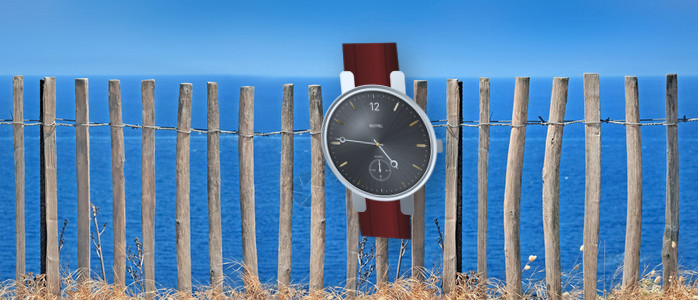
h=4 m=46
